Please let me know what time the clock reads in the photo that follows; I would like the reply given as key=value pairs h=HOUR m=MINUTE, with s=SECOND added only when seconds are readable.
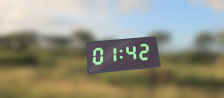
h=1 m=42
